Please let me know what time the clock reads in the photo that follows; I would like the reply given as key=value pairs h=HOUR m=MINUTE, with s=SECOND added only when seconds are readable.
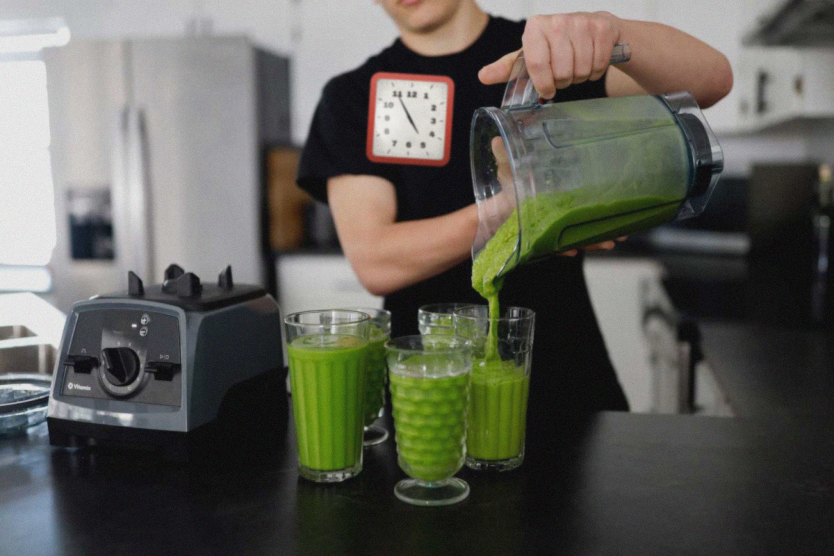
h=4 m=55
